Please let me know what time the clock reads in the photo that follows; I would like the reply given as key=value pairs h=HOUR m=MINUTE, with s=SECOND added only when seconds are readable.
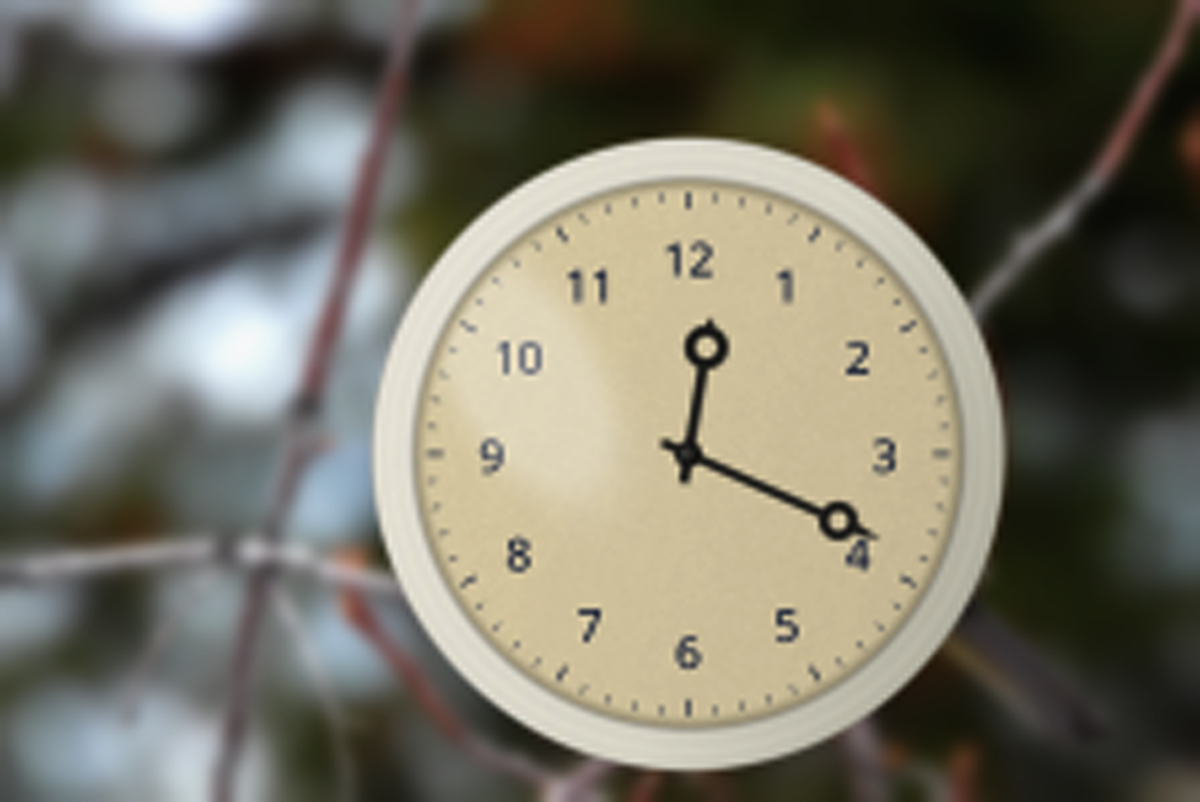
h=12 m=19
